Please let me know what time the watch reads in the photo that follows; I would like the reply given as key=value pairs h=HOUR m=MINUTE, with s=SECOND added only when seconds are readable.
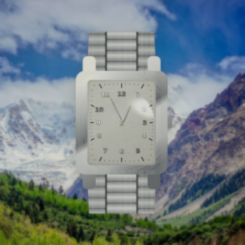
h=12 m=56
